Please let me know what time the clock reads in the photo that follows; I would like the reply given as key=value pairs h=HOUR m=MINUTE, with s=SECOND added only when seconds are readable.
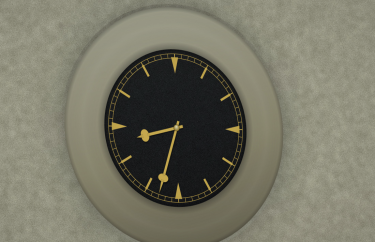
h=8 m=33
